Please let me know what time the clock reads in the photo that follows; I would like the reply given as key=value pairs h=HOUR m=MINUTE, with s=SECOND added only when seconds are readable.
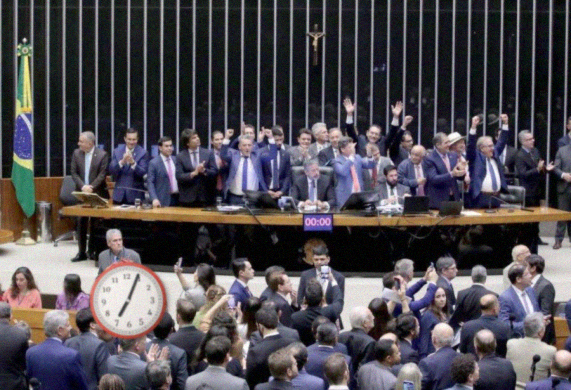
h=7 m=4
